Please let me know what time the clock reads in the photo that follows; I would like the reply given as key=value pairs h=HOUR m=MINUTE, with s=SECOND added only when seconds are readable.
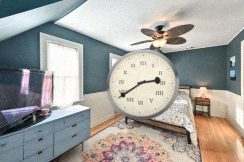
h=2 m=39
